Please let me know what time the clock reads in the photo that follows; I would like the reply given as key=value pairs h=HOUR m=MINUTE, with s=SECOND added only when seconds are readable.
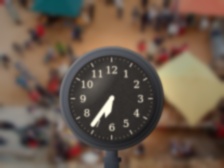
h=6 m=36
